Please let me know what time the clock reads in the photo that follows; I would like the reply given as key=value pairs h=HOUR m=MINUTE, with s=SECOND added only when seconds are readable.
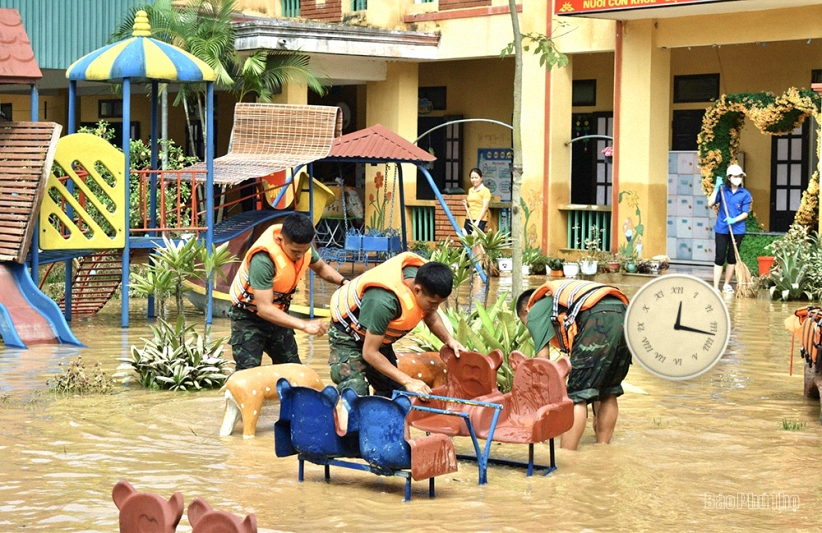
h=12 m=17
